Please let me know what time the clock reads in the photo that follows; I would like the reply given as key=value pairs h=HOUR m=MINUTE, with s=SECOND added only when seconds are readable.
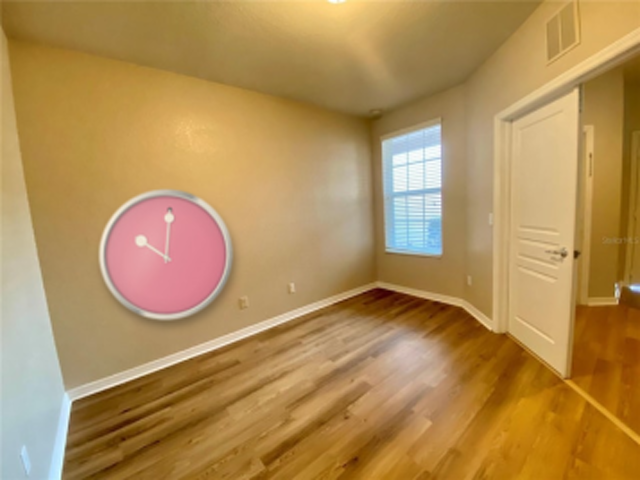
h=10 m=0
